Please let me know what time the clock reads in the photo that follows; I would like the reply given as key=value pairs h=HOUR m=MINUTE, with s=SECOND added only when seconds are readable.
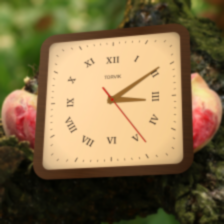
h=3 m=9 s=24
